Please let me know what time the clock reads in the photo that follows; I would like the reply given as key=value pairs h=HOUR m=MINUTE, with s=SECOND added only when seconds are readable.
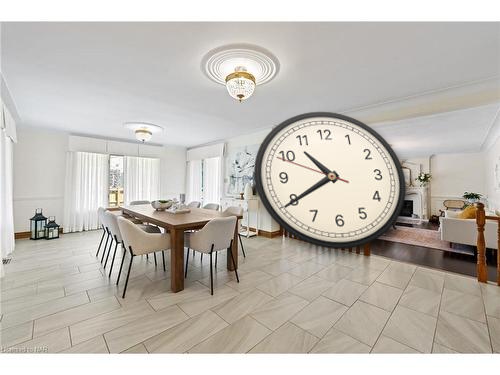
h=10 m=39 s=49
